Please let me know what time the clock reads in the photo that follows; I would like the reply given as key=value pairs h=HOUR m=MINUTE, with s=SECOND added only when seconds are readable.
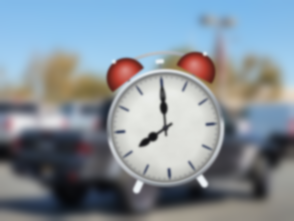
h=8 m=0
